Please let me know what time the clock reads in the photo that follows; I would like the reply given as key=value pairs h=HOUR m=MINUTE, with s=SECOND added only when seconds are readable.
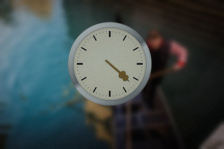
h=4 m=22
